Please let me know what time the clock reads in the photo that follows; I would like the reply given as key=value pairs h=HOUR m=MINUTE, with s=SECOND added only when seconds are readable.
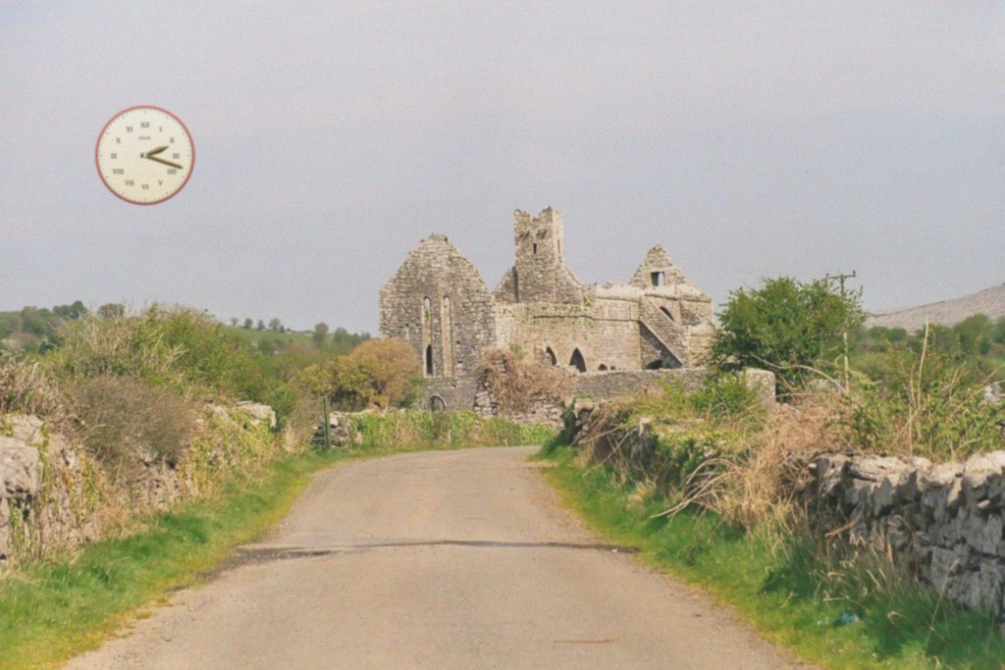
h=2 m=18
